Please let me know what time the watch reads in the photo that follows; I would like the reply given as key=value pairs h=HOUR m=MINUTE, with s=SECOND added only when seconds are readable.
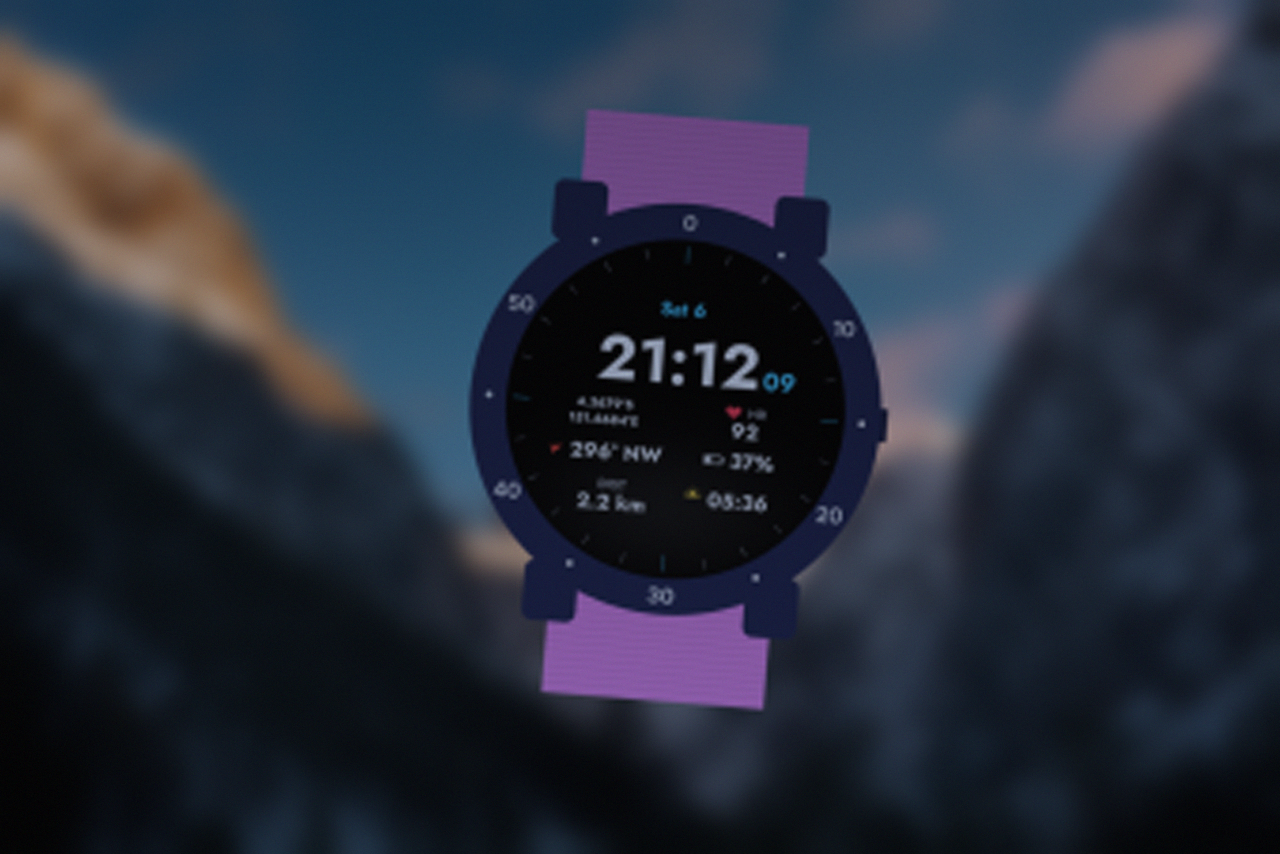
h=21 m=12
